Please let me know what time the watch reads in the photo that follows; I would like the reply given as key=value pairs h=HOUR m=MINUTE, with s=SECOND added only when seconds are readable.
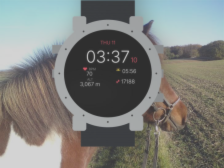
h=3 m=37
